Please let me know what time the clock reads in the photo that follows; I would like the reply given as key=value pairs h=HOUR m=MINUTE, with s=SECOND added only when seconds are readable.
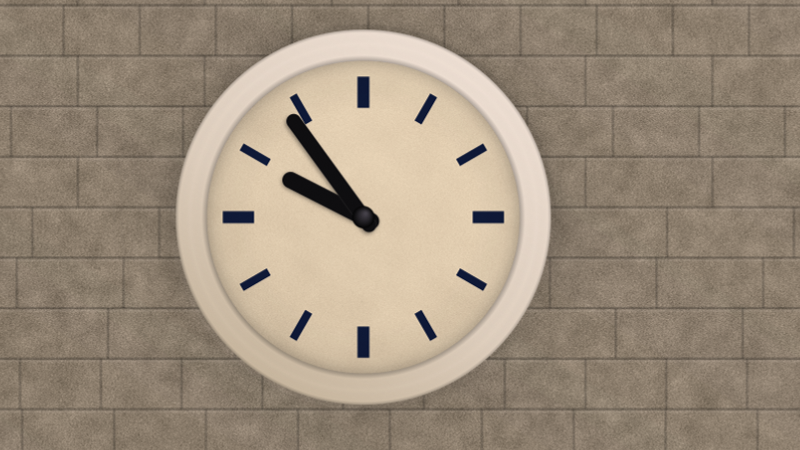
h=9 m=54
